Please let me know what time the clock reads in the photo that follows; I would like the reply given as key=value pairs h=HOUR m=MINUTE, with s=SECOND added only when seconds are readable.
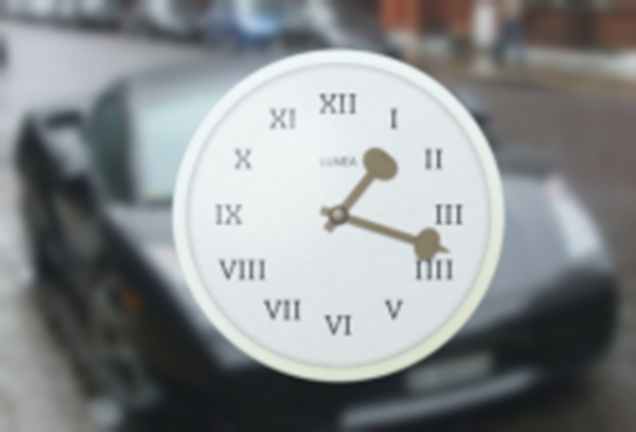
h=1 m=18
